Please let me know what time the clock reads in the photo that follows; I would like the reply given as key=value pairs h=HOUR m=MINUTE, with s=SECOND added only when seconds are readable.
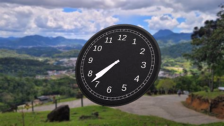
h=7 m=37
